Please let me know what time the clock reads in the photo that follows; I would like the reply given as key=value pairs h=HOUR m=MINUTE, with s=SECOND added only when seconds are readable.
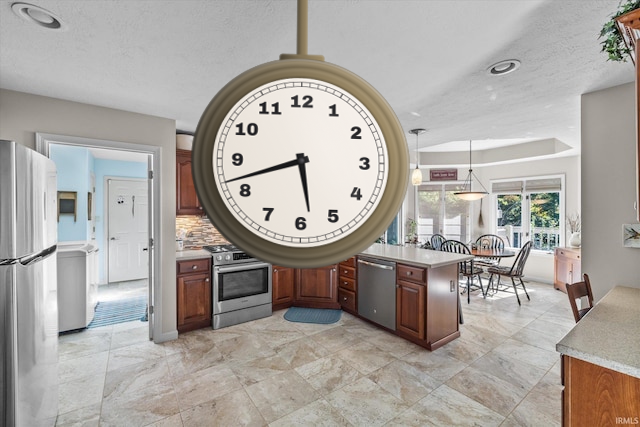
h=5 m=42
